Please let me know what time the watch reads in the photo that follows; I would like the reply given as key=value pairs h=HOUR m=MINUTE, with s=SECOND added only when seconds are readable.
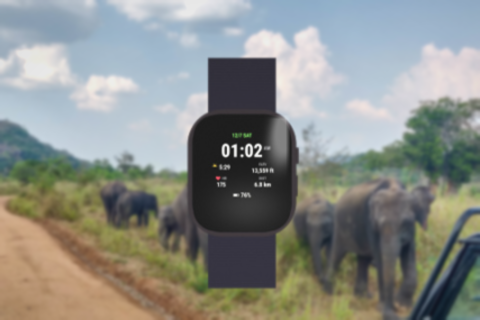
h=1 m=2
